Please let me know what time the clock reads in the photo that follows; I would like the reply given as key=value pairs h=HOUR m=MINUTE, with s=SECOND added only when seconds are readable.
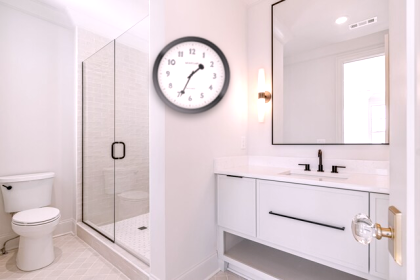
h=1 m=34
